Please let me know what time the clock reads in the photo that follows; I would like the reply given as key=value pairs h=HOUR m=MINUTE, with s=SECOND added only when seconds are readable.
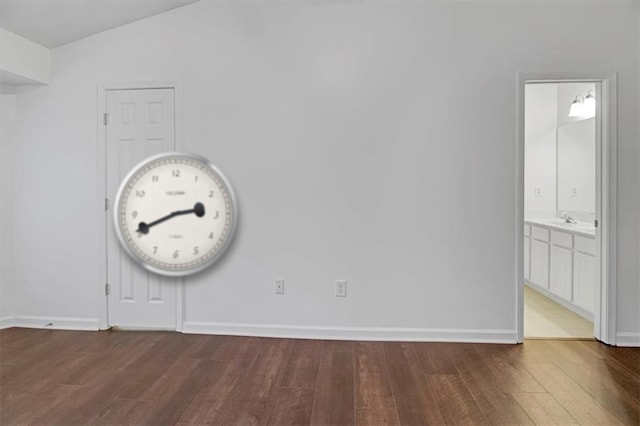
h=2 m=41
